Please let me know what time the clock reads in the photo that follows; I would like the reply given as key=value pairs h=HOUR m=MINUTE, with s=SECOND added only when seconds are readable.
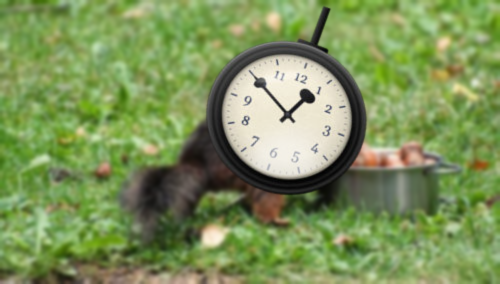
h=12 m=50
